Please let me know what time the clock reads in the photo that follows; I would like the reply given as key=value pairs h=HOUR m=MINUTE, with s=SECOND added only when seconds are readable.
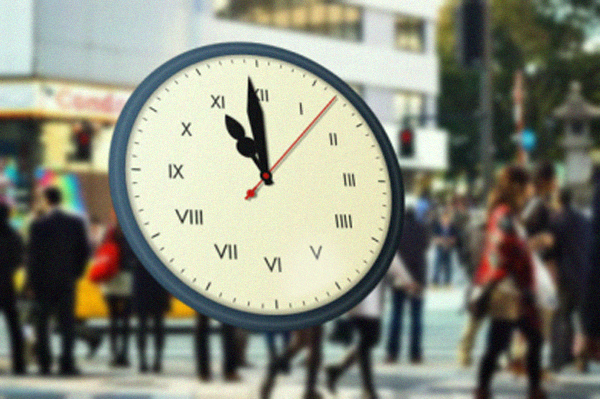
h=10 m=59 s=7
